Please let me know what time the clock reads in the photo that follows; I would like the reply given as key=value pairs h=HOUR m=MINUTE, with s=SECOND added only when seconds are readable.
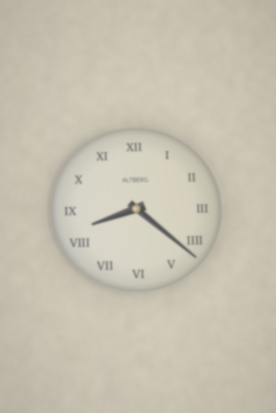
h=8 m=22
